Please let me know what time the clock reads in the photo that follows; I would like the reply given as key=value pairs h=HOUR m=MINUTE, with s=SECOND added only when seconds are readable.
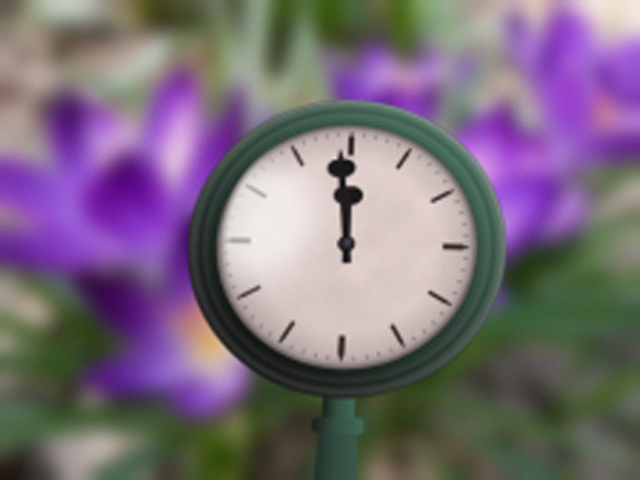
h=11 m=59
